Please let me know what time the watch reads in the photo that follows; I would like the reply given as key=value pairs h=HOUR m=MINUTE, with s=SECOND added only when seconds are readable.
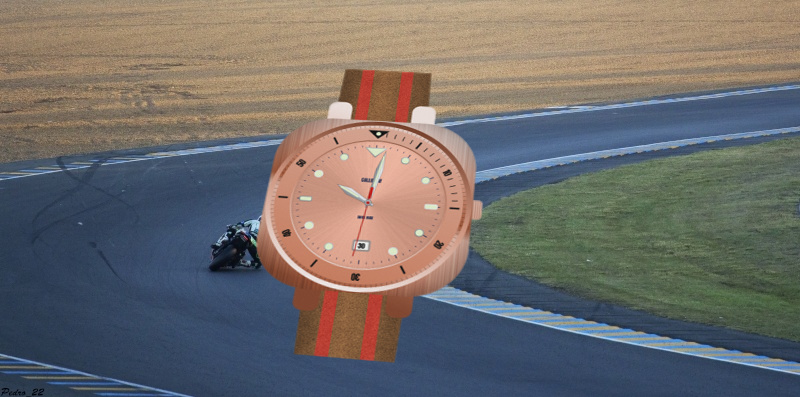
h=10 m=1 s=31
